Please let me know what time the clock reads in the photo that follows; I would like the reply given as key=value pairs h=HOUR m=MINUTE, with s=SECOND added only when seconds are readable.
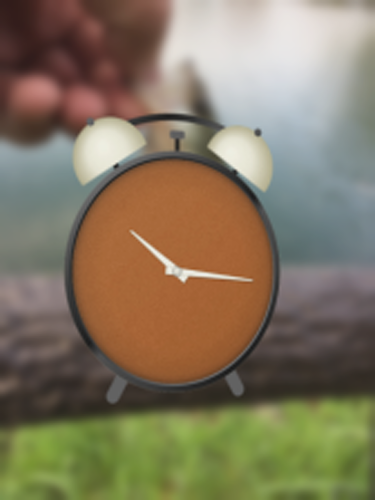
h=10 m=16
